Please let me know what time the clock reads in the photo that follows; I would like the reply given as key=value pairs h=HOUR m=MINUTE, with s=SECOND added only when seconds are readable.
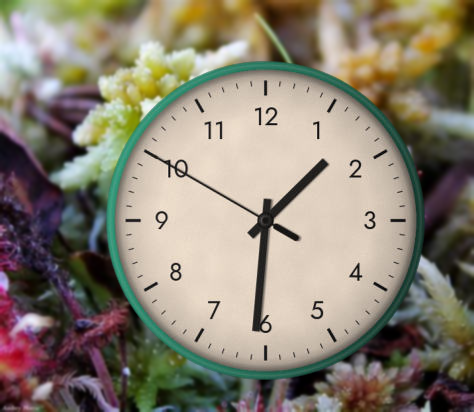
h=1 m=30 s=50
